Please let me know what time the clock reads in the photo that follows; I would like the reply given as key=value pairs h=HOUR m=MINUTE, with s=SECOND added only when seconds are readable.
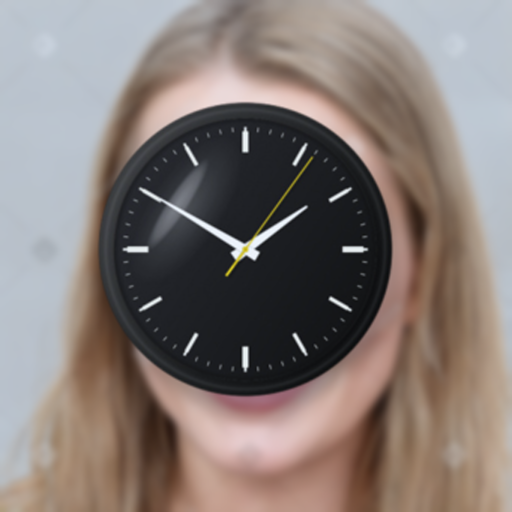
h=1 m=50 s=6
